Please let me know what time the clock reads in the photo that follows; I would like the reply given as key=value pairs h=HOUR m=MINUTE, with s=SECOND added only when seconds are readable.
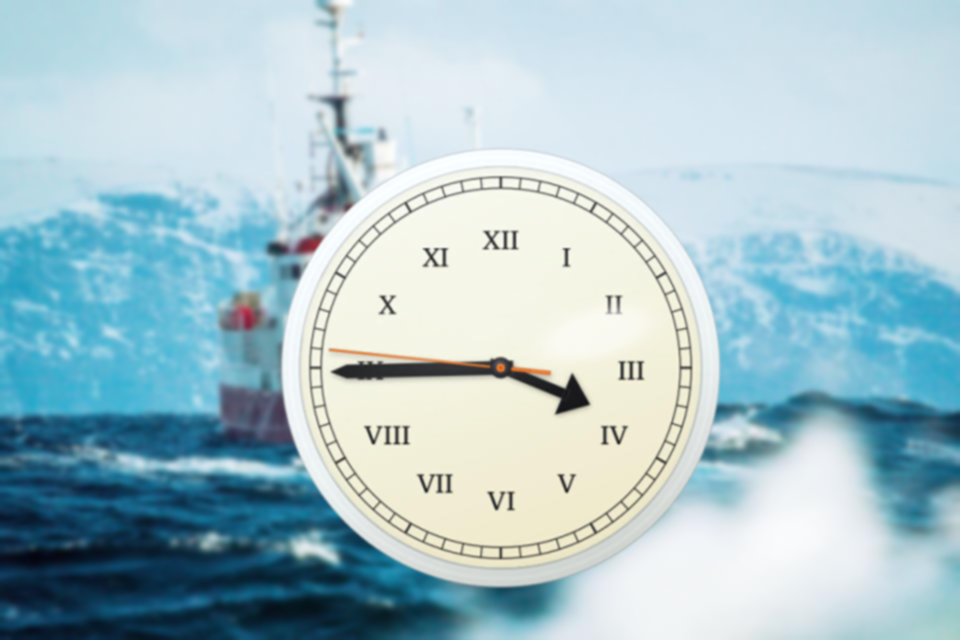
h=3 m=44 s=46
